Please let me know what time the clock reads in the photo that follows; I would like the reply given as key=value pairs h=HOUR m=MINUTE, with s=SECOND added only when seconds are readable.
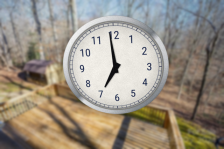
h=6 m=59
